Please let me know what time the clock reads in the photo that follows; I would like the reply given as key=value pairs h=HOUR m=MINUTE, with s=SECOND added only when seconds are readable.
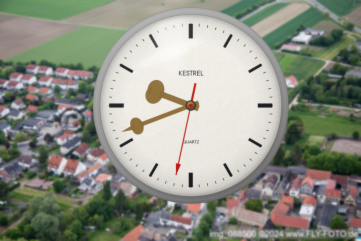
h=9 m=41 s=32
